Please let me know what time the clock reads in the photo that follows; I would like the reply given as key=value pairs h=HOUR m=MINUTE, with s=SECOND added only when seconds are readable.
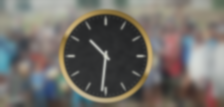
h=10 m=31
